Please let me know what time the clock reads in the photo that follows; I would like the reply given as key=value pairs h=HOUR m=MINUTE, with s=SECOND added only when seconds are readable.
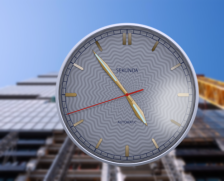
h=4 m=53 s=42
